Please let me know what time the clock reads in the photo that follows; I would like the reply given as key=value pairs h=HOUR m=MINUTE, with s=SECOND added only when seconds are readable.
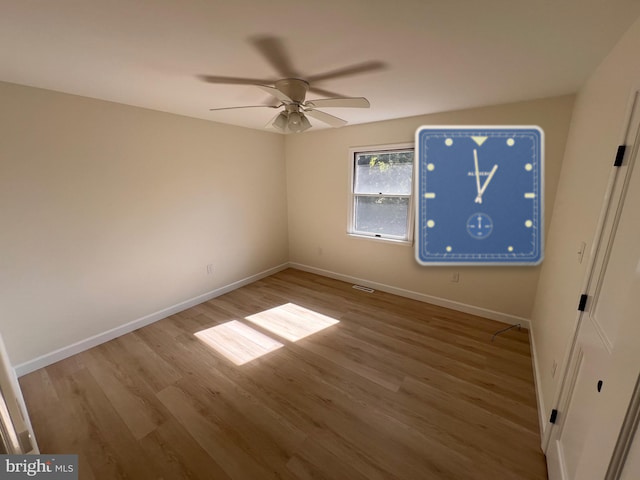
h=12 m=59
